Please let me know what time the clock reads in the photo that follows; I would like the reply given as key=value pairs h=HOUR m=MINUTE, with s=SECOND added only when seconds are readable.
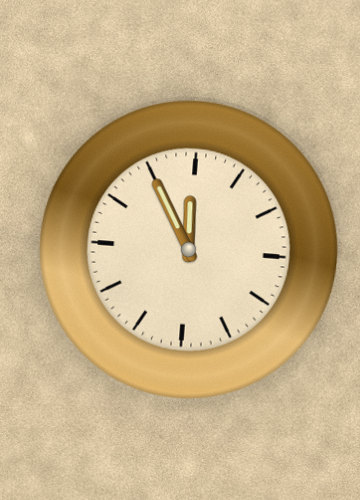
h=11 m=55
